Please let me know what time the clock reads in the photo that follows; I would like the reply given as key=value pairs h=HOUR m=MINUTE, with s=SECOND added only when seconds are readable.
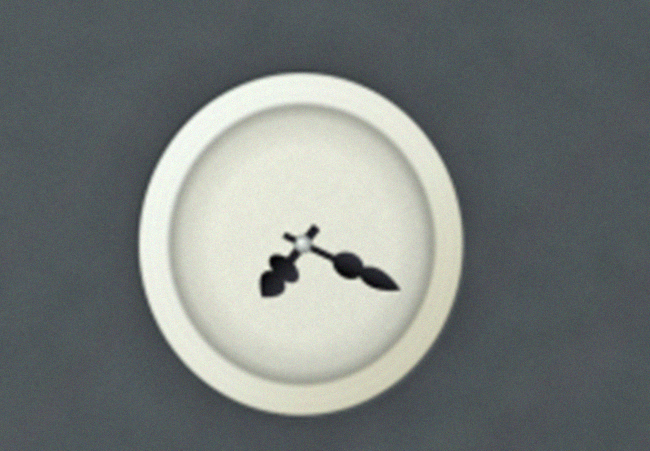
h=7 m=19
